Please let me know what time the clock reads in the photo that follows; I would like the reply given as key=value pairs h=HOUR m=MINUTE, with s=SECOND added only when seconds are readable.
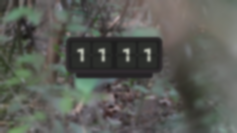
h=11 m=11
